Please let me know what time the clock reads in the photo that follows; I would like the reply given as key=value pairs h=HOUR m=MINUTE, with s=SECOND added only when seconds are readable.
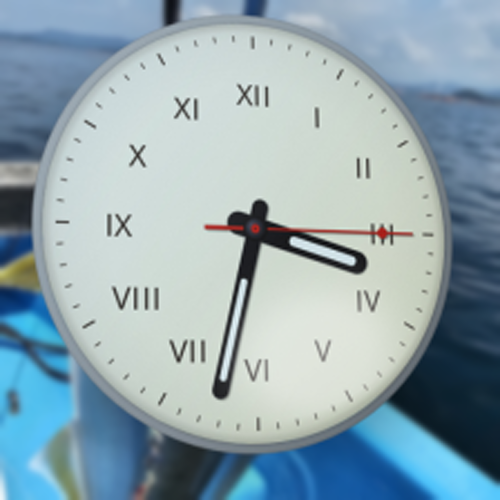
h=3 m=32 s=15
